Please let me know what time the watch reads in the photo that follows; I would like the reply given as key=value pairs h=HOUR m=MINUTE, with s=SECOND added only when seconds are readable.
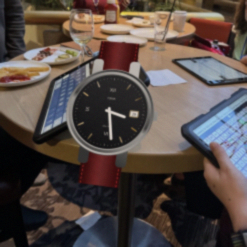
h=3 m=28
